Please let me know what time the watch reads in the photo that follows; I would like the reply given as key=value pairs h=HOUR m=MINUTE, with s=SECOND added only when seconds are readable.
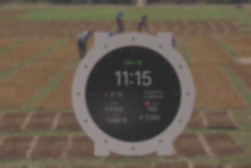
h=11 m=15
